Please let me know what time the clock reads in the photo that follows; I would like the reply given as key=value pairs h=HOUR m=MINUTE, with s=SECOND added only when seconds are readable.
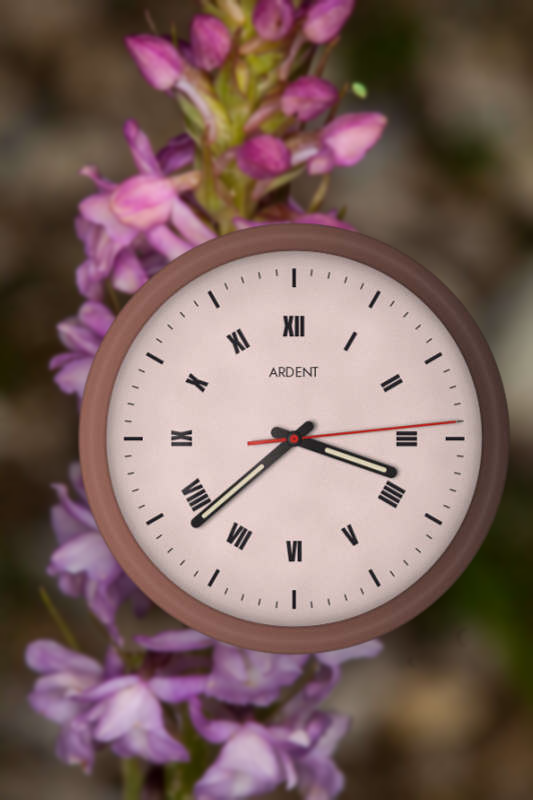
h=3 m=38 s=14
